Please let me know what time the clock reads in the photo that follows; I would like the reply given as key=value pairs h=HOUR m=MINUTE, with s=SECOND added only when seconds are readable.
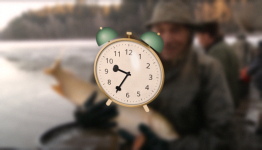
h=9 m=35
